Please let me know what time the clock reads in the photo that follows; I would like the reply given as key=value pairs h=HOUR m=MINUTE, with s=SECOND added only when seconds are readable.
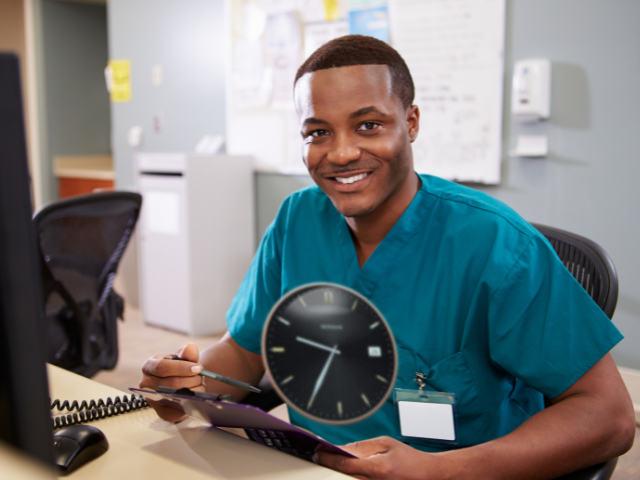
h=9 m=35
